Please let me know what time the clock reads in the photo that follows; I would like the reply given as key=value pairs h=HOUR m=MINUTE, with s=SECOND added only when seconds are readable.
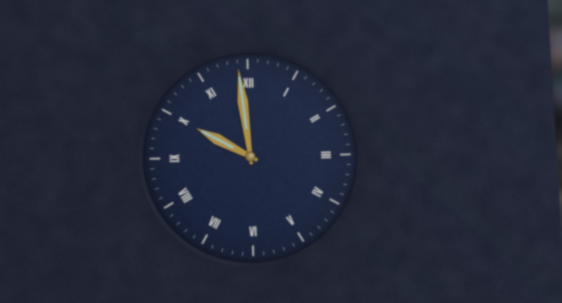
h=9 m=59
